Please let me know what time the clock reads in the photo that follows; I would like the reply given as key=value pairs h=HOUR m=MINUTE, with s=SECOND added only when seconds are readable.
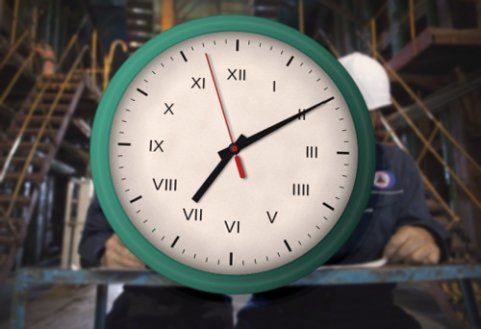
h=7 m=9 s=57
